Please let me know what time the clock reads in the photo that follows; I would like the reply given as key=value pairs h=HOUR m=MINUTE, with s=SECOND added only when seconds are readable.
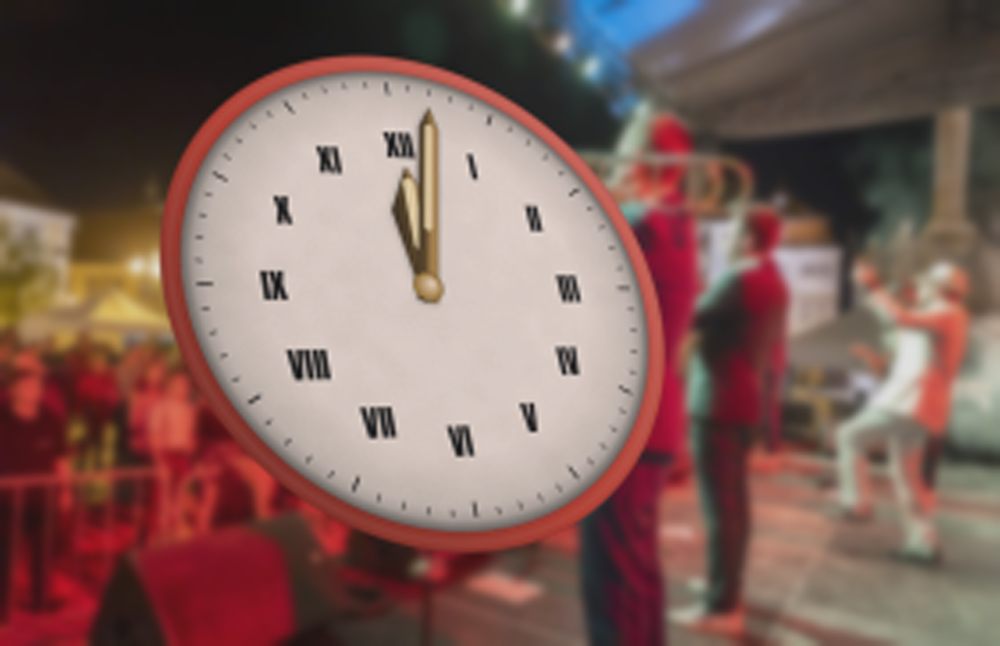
h=12 m=2
